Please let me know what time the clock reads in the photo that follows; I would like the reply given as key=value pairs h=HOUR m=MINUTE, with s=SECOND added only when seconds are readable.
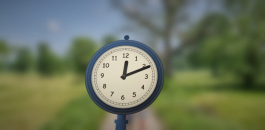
h=12 m=11
